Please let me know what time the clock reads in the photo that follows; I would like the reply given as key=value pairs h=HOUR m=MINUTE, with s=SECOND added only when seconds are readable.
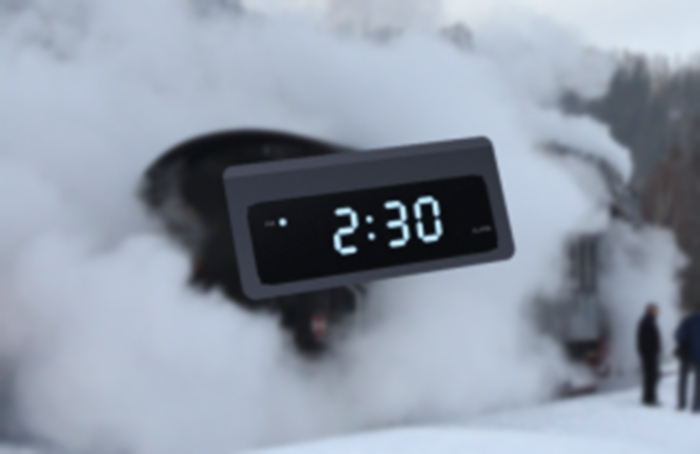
h=2 m=30
